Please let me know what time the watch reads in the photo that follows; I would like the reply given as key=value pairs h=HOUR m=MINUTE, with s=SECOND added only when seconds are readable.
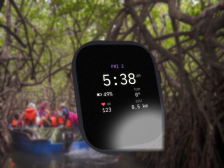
h=5 m=38
